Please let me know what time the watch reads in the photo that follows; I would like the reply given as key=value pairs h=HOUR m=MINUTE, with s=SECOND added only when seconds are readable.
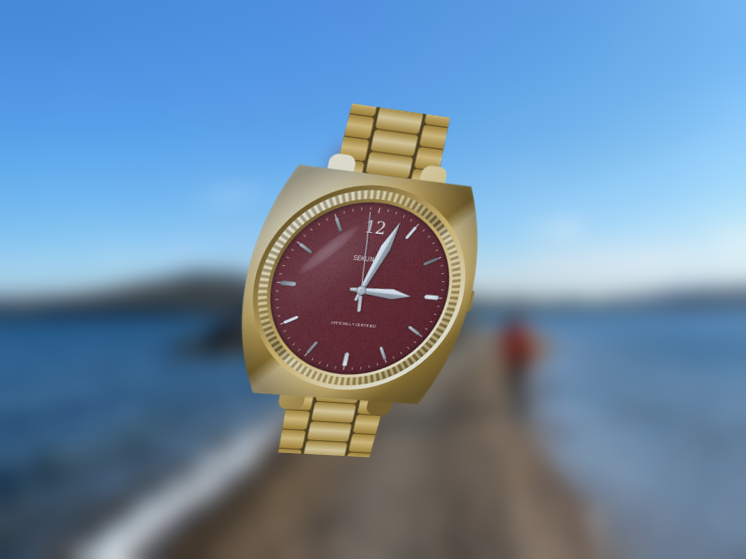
h=3 m=2 s=59
